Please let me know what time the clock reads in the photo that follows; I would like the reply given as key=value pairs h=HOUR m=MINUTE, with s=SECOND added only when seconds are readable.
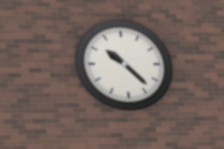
h=10 m=23
